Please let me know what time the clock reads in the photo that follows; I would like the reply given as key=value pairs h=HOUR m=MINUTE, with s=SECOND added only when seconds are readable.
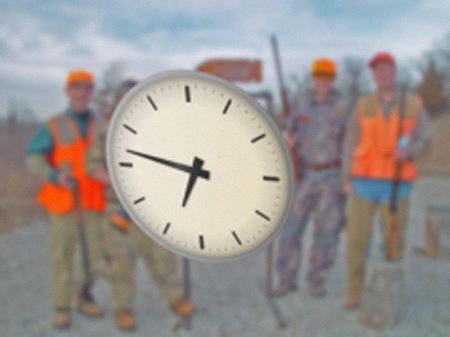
h=6 m=47
